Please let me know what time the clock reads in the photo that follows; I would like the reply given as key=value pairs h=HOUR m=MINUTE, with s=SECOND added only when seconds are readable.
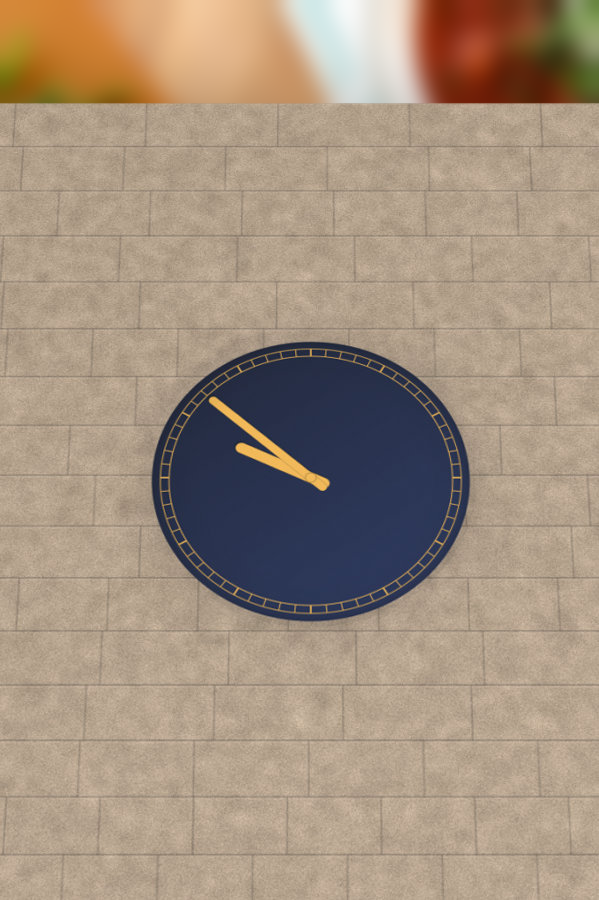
h=9 m=52
